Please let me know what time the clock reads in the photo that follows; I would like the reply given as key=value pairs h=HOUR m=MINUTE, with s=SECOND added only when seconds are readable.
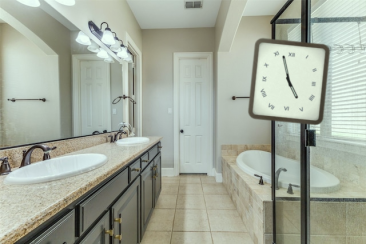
h=4 m=57
